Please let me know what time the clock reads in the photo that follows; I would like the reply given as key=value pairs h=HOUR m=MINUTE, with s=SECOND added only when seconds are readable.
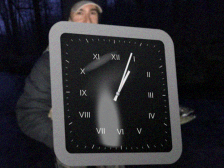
h=1 m=4
